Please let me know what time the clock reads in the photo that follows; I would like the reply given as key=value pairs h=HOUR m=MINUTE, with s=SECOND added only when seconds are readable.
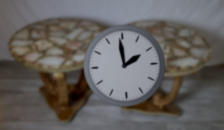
h=1 m=59
